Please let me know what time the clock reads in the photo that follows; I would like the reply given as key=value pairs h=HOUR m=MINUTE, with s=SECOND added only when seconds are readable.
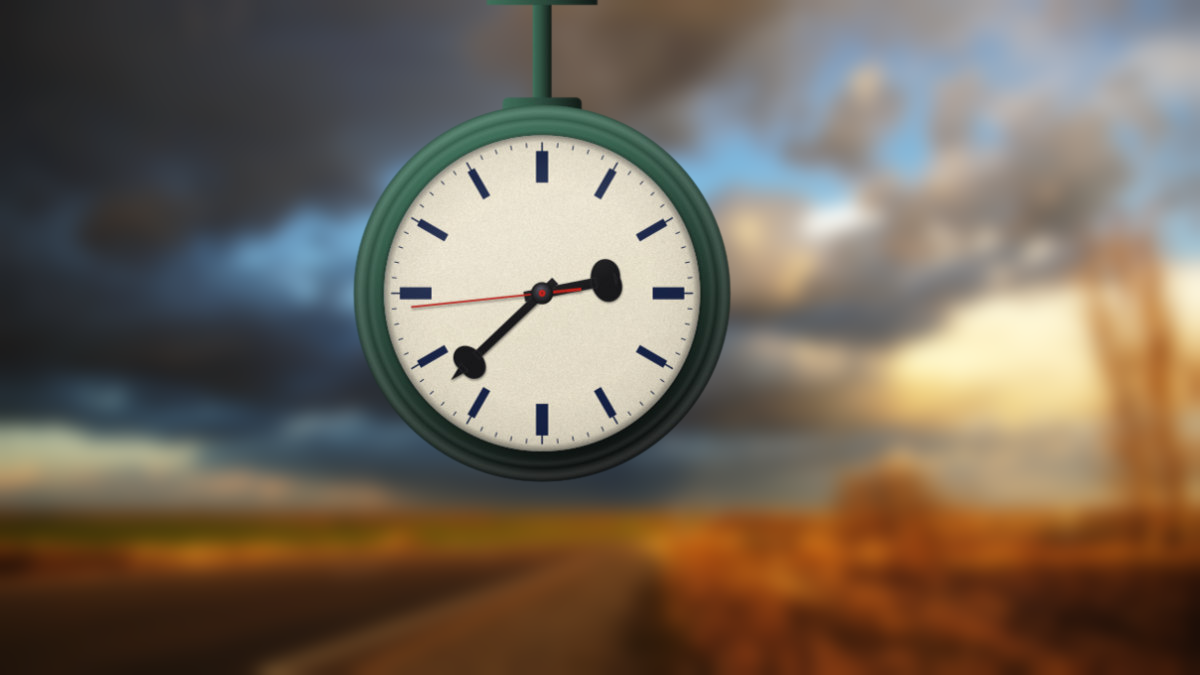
h=2 m=37 s=44
